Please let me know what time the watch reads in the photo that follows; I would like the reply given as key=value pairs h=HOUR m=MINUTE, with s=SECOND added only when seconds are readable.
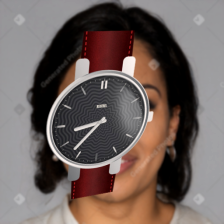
h=8 m=37
